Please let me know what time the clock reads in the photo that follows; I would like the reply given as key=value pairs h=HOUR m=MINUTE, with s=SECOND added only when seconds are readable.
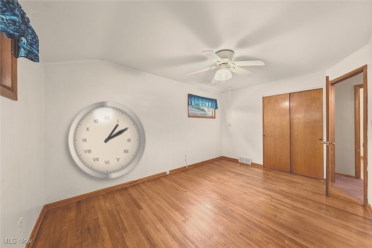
h=1 m=10
